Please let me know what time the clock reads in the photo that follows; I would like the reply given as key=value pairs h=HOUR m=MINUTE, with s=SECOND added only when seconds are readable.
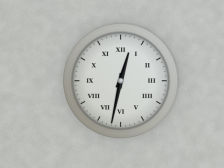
h=12 m=32
